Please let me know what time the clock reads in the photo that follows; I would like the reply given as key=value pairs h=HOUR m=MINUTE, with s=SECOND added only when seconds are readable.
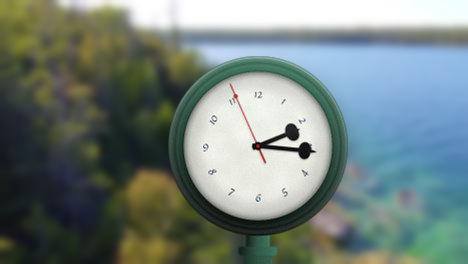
h=2 m=15 s=56
